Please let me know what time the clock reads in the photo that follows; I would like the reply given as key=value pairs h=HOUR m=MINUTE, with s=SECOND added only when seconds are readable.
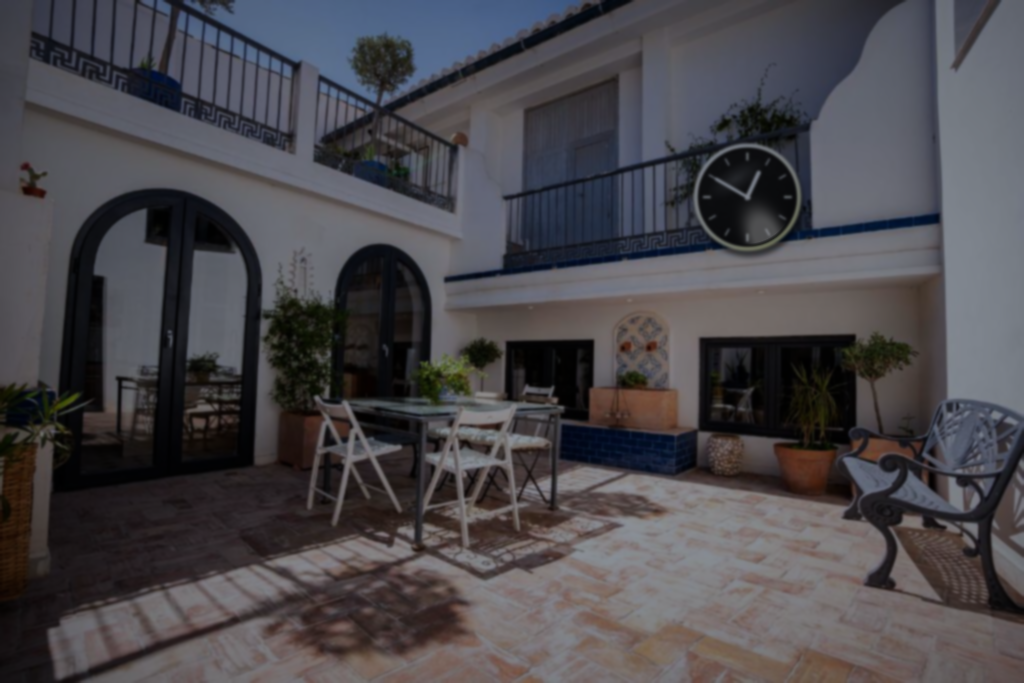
h=12 m=50
